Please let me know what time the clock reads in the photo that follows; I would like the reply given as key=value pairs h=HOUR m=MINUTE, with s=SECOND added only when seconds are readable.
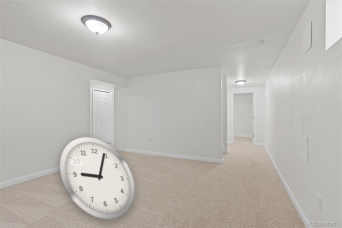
h=9 m=4
